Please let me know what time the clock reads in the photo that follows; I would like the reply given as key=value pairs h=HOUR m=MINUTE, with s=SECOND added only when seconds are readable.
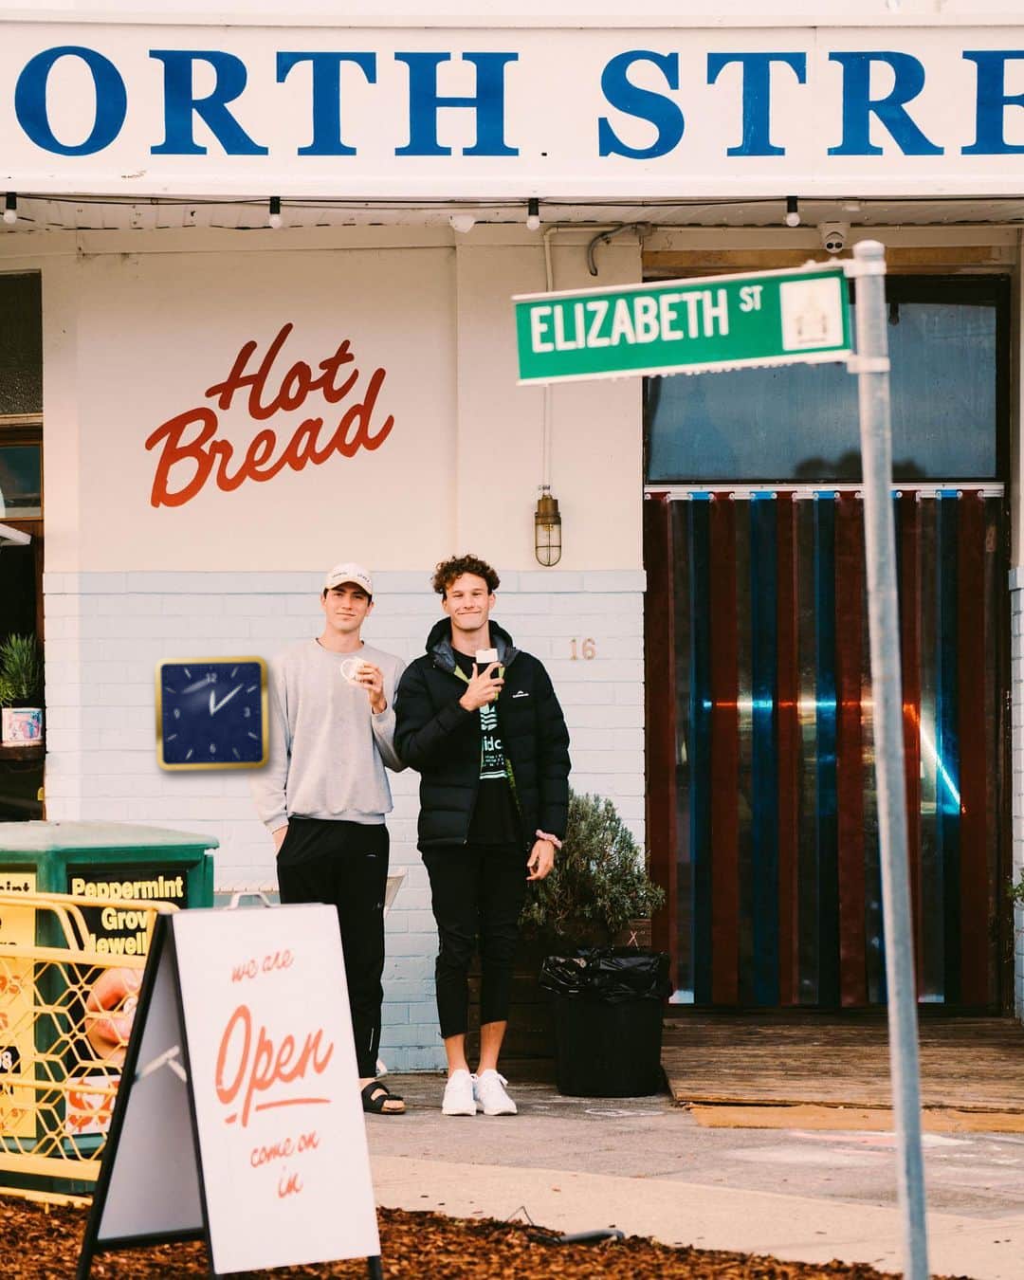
h=12 m=8
